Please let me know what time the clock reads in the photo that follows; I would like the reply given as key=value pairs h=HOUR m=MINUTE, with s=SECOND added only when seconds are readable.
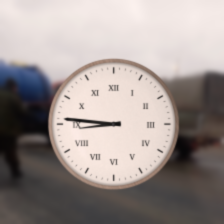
h=8 m=46
